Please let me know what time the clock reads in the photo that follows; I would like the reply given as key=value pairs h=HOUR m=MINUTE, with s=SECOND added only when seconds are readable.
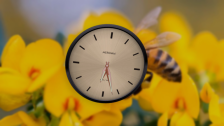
h=6 m=27
